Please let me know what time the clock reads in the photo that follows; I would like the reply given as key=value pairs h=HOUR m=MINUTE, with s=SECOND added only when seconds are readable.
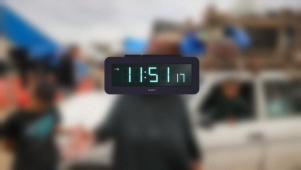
h=11 m=51 s=17
